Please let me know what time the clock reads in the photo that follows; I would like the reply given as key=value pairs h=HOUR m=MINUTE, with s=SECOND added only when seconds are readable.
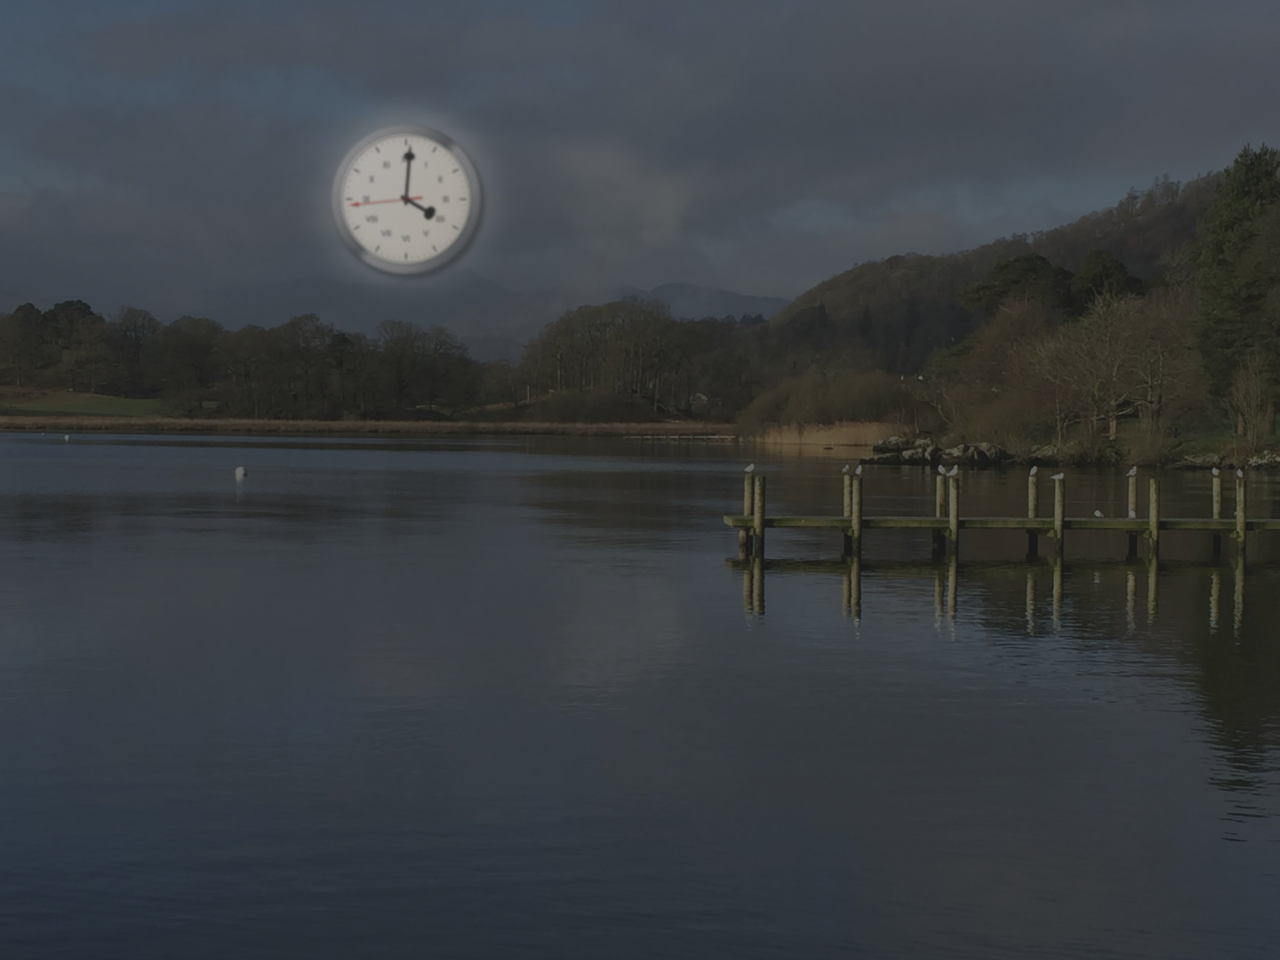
h=4 m=0 s=44
